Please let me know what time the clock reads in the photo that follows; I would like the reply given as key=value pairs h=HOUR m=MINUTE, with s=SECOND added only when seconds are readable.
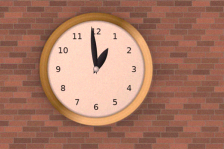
h=12 m=59
